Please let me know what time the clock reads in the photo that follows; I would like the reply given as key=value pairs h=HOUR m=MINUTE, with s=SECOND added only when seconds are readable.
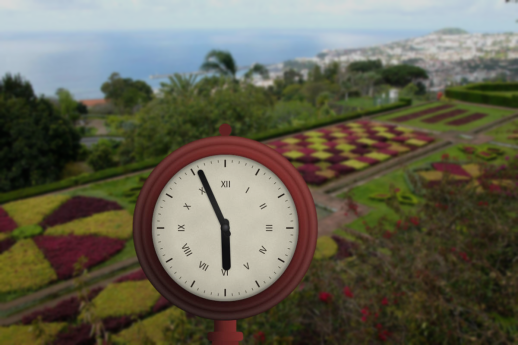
h=5 m=56
